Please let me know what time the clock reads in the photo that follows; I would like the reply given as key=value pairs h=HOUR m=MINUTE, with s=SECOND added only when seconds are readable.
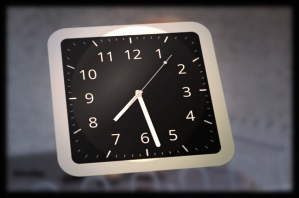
h=7 m=28 s=7
